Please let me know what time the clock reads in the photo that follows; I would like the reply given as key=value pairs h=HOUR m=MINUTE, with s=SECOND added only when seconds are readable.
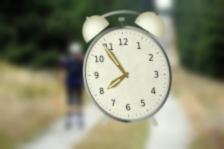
h=7 m=54
